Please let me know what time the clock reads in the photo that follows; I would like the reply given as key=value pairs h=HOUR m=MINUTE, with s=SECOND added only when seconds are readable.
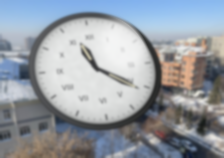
h=11 m=21
